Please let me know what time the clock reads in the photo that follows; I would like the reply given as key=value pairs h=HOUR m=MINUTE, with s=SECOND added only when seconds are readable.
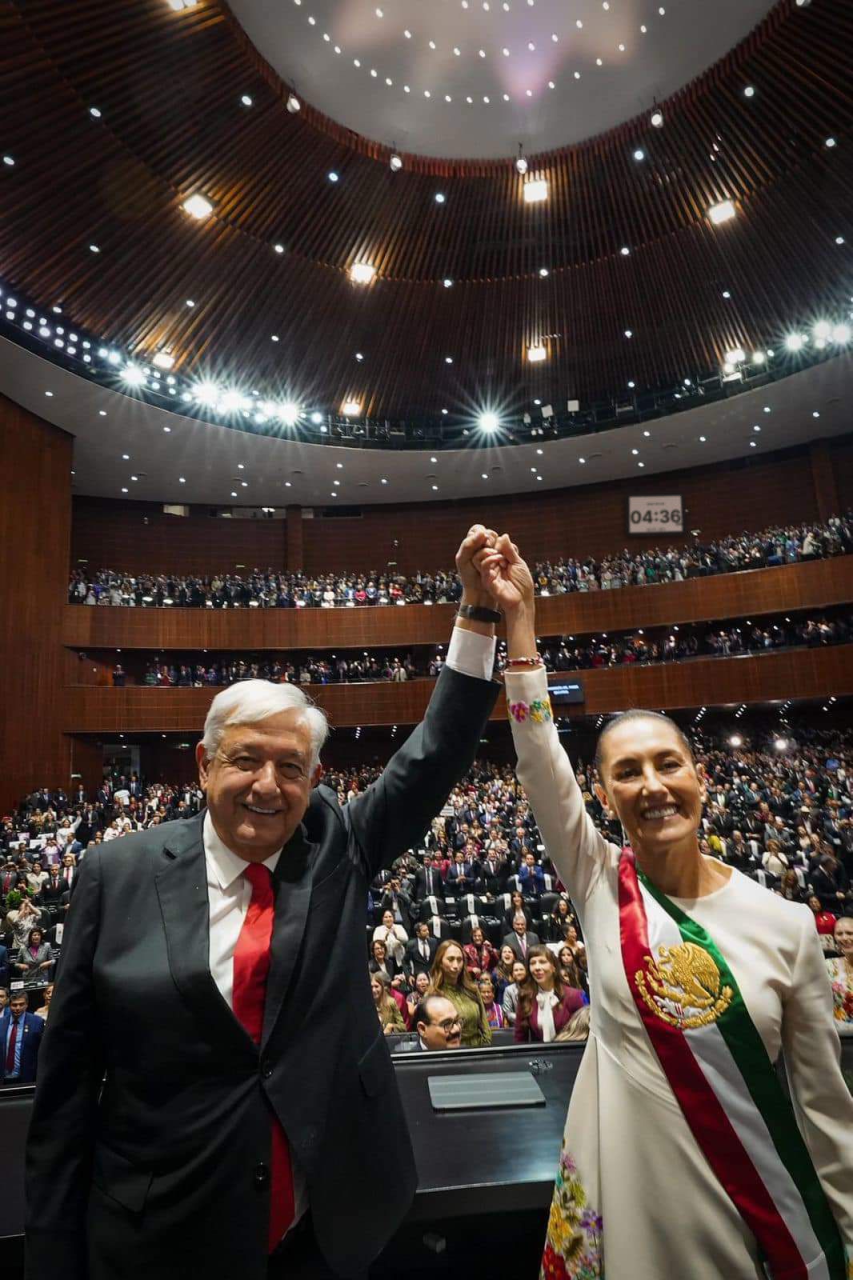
h=4 m=36
